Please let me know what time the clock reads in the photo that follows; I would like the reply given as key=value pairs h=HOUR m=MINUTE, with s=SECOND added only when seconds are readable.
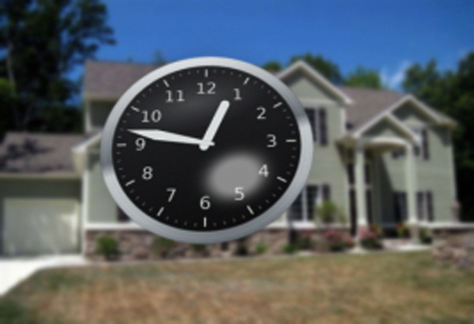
h=12 m=47
